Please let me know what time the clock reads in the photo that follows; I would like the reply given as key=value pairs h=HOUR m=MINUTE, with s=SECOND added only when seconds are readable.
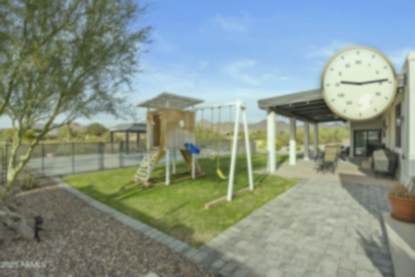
h=9 m=14
